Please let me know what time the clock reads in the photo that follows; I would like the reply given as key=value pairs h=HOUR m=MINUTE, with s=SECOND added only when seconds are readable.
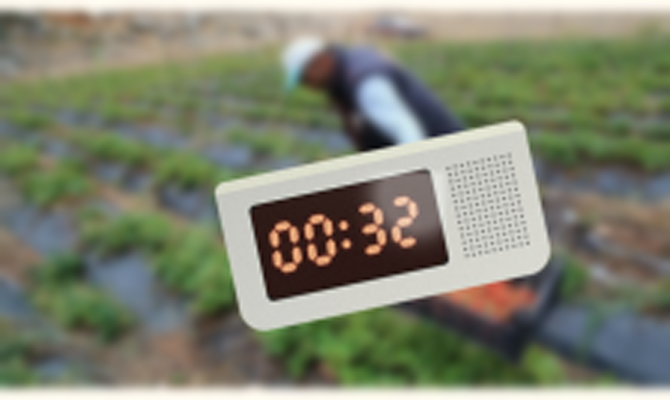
h=0 m=32
